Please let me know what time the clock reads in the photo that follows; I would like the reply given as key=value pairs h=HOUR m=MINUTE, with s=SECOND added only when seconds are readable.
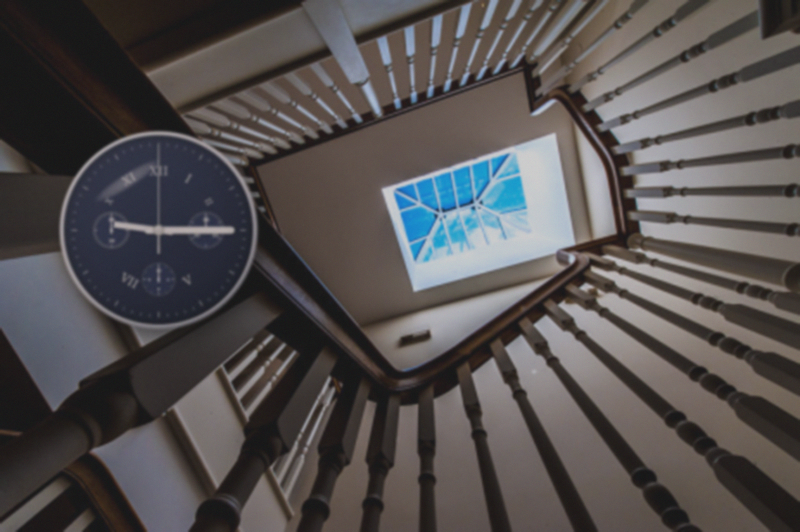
h=9 m=15
